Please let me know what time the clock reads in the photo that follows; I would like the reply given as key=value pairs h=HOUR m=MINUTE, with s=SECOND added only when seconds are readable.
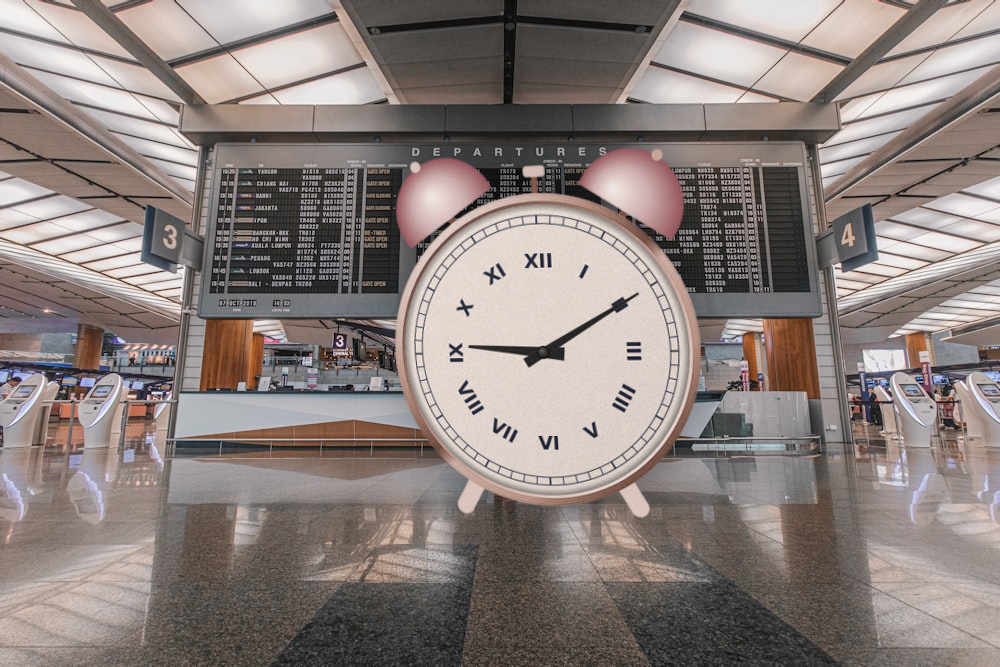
h=9 m=10
